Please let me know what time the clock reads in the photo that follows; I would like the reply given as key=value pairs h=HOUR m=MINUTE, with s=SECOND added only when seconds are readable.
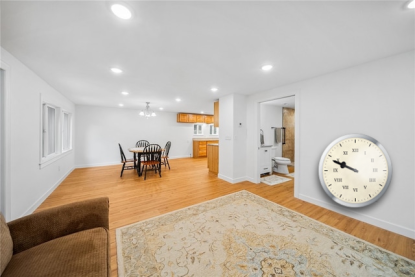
h=9 m=49
